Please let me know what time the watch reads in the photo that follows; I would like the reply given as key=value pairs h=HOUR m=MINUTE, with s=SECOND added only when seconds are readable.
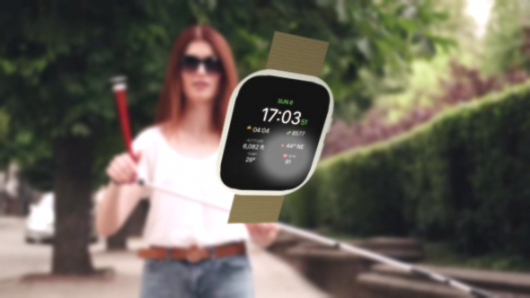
h=17 m=3
